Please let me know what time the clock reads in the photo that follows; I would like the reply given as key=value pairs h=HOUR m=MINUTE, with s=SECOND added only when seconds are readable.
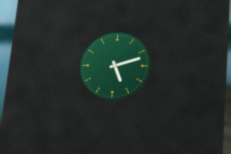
h=5 m=12
